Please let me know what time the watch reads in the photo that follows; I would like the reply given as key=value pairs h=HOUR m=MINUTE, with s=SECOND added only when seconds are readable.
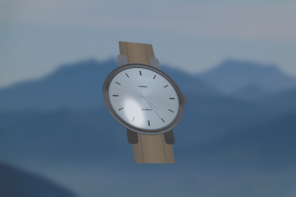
h=4 m=25
